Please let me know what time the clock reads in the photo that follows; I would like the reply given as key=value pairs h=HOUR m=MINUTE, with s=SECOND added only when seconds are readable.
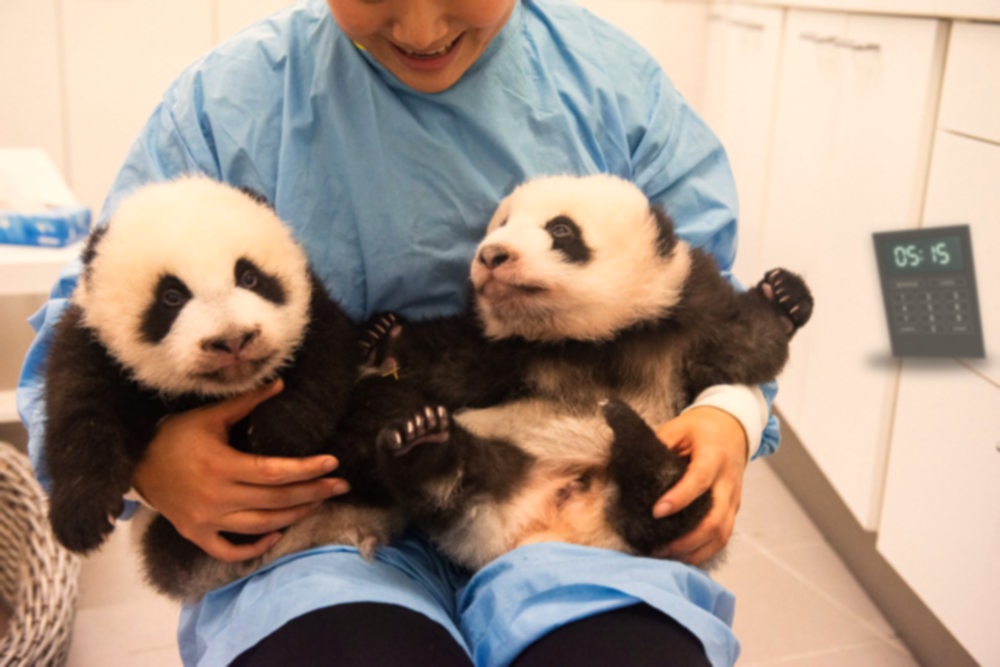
h=5 m=15
